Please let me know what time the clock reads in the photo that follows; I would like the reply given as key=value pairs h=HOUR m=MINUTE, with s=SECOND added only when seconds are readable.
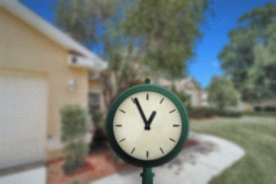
h=12 m=56
